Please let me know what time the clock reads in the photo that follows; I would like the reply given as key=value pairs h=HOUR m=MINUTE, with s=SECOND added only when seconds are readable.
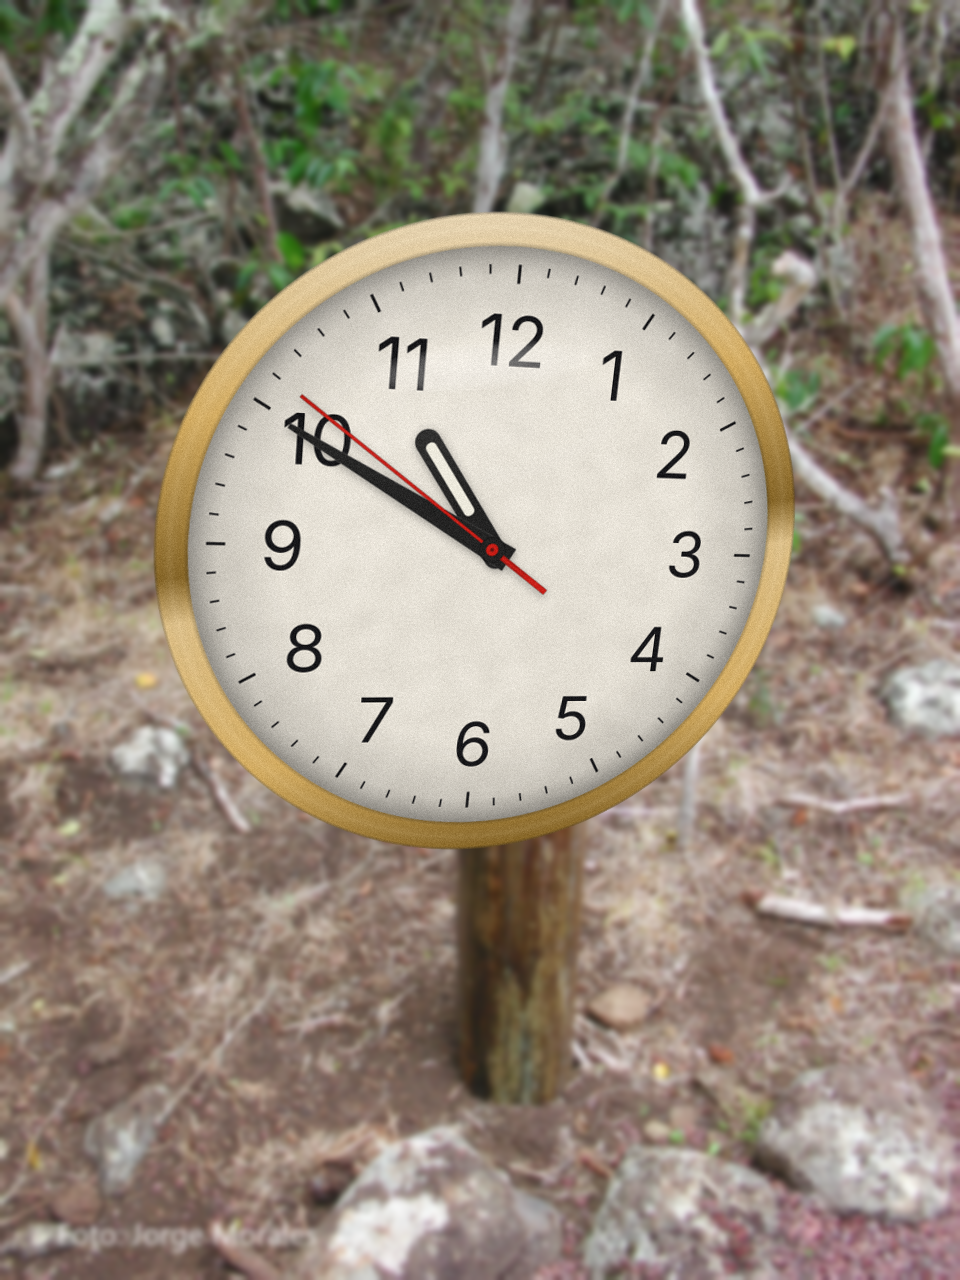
h=10 m=49 s=51
